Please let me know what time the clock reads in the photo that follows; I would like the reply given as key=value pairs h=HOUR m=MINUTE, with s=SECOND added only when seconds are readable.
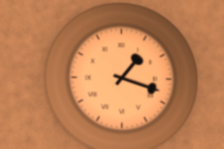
h=1 m=18
